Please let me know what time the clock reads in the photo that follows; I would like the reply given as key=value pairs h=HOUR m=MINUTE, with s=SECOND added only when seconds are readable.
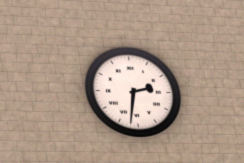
h=2 m=32
